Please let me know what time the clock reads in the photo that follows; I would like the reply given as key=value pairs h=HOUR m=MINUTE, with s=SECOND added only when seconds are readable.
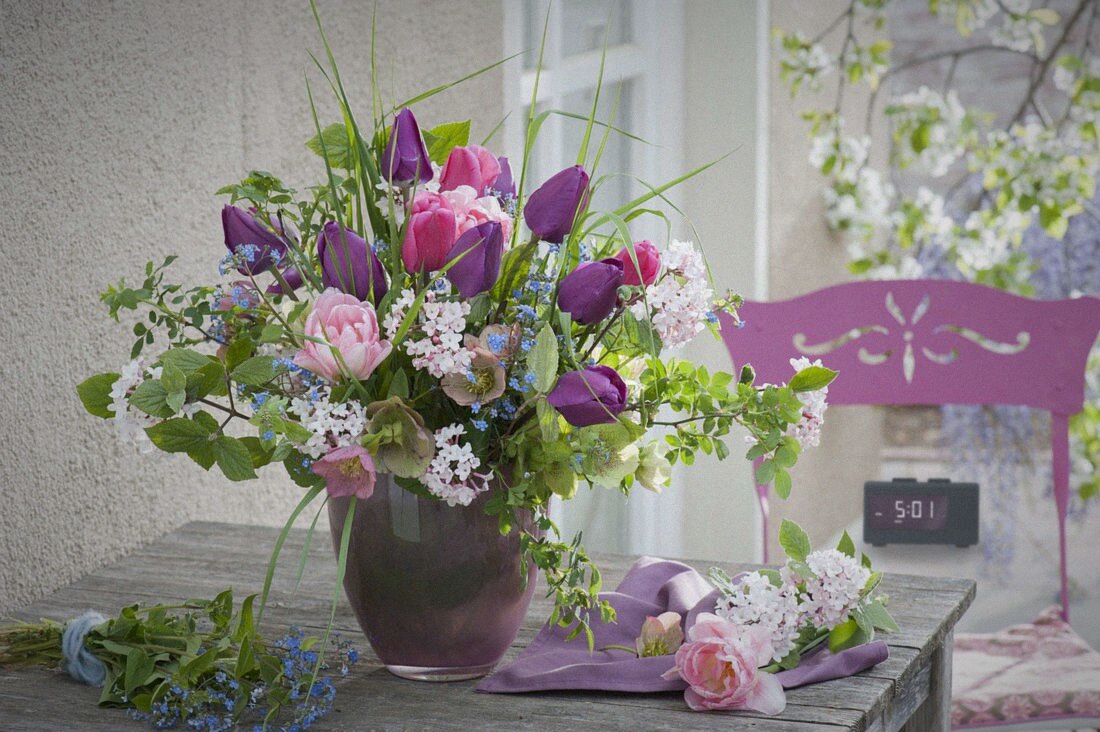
h=5 m=1
